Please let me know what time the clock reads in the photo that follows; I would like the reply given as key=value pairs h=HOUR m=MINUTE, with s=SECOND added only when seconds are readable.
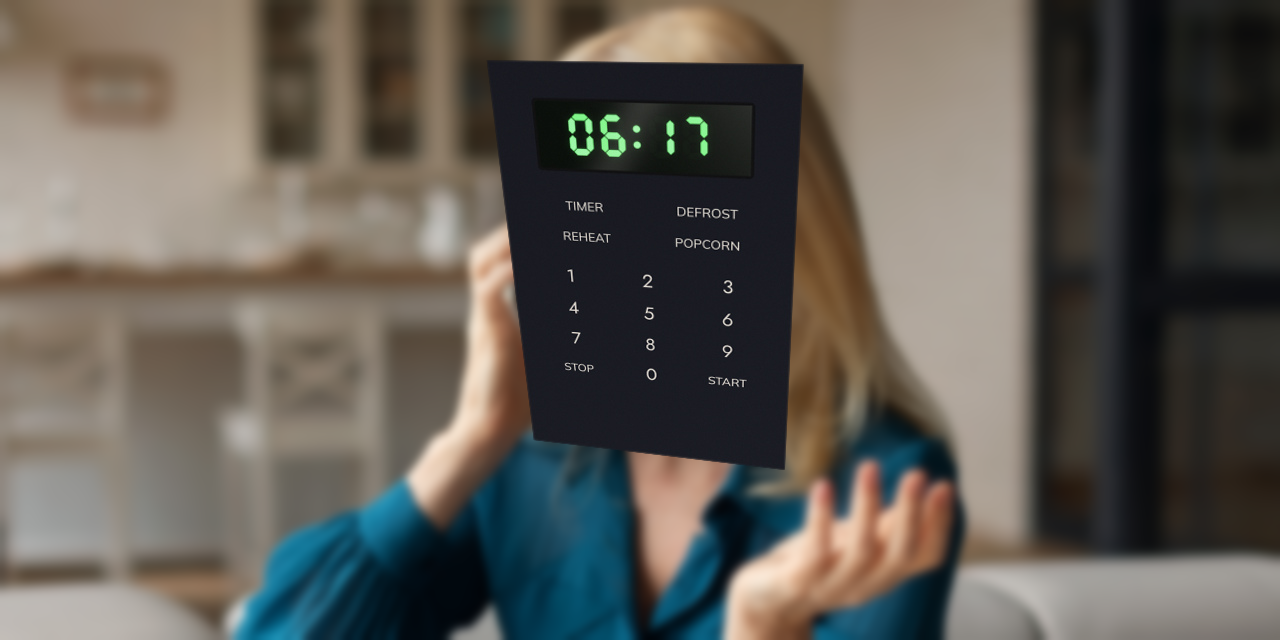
h=6 m=17
